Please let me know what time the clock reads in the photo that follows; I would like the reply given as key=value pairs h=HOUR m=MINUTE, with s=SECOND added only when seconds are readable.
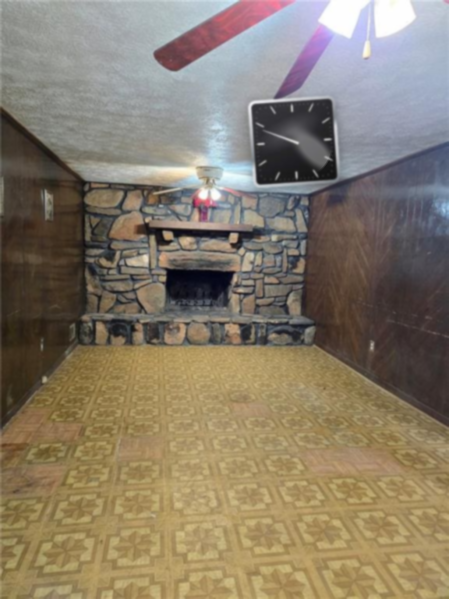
h=9 m=49
